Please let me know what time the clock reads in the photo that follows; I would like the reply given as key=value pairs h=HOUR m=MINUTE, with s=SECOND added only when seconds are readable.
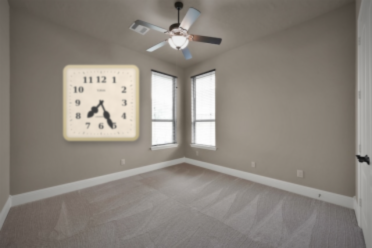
h=7 m=26
